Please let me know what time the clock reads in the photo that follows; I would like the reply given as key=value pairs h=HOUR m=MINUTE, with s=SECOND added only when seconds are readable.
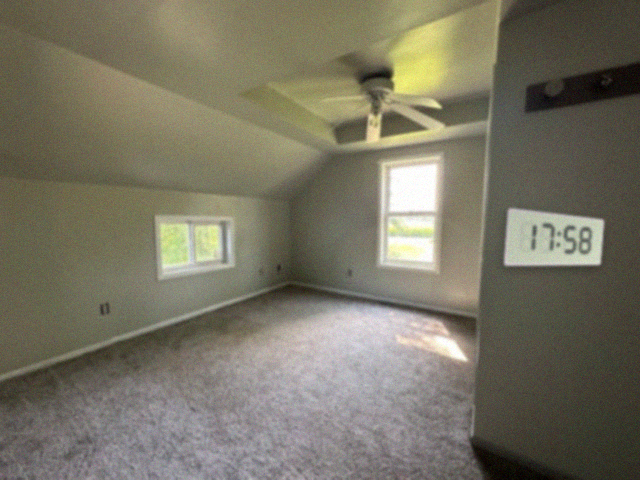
h=17 m=58
